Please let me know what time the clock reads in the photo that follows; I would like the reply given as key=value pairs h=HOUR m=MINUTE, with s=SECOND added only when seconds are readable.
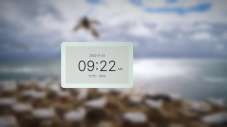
h=9 m=22
